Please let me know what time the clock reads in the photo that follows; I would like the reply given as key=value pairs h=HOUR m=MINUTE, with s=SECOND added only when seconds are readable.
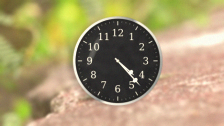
h=4 m=23
